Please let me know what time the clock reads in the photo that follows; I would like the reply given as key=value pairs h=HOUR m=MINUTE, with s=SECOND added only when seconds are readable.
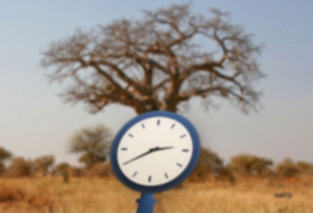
h=2 m=40
